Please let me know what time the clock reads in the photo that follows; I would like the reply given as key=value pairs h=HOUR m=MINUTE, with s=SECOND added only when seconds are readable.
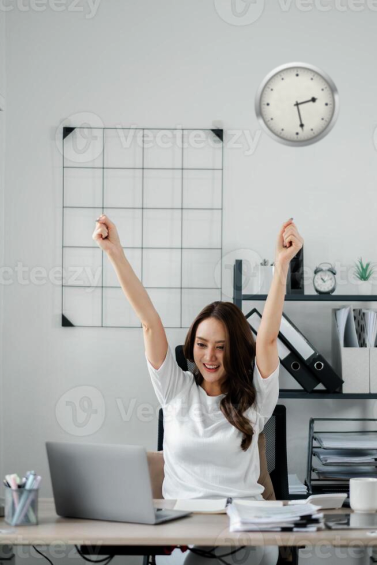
h=2 m=28
